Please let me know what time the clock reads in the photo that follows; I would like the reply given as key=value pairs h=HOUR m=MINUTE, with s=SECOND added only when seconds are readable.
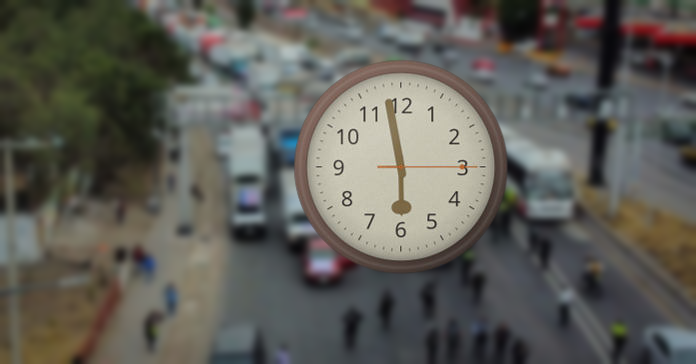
h=5 m=58 s=15
